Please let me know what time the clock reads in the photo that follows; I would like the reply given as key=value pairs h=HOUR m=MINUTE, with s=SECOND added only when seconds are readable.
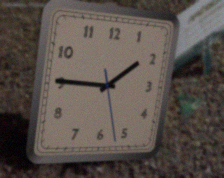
h=1 m=45 s=27
